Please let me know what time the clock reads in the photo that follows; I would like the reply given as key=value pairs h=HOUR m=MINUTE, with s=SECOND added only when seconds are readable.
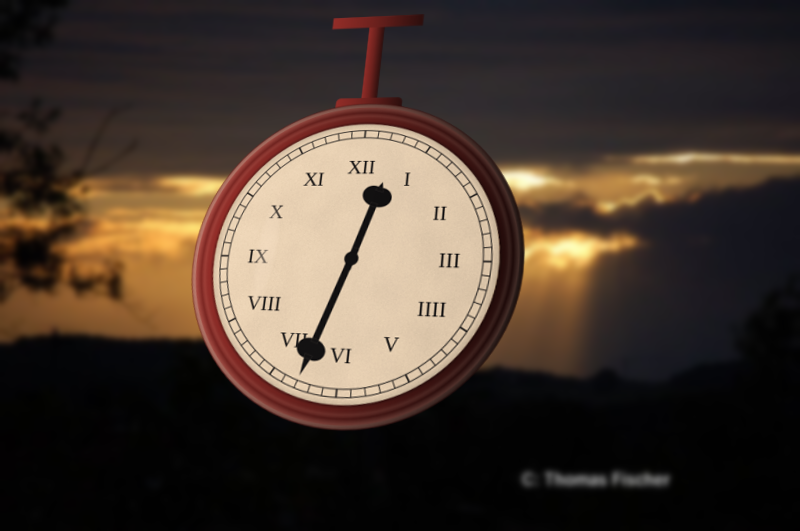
h=12 m=33
